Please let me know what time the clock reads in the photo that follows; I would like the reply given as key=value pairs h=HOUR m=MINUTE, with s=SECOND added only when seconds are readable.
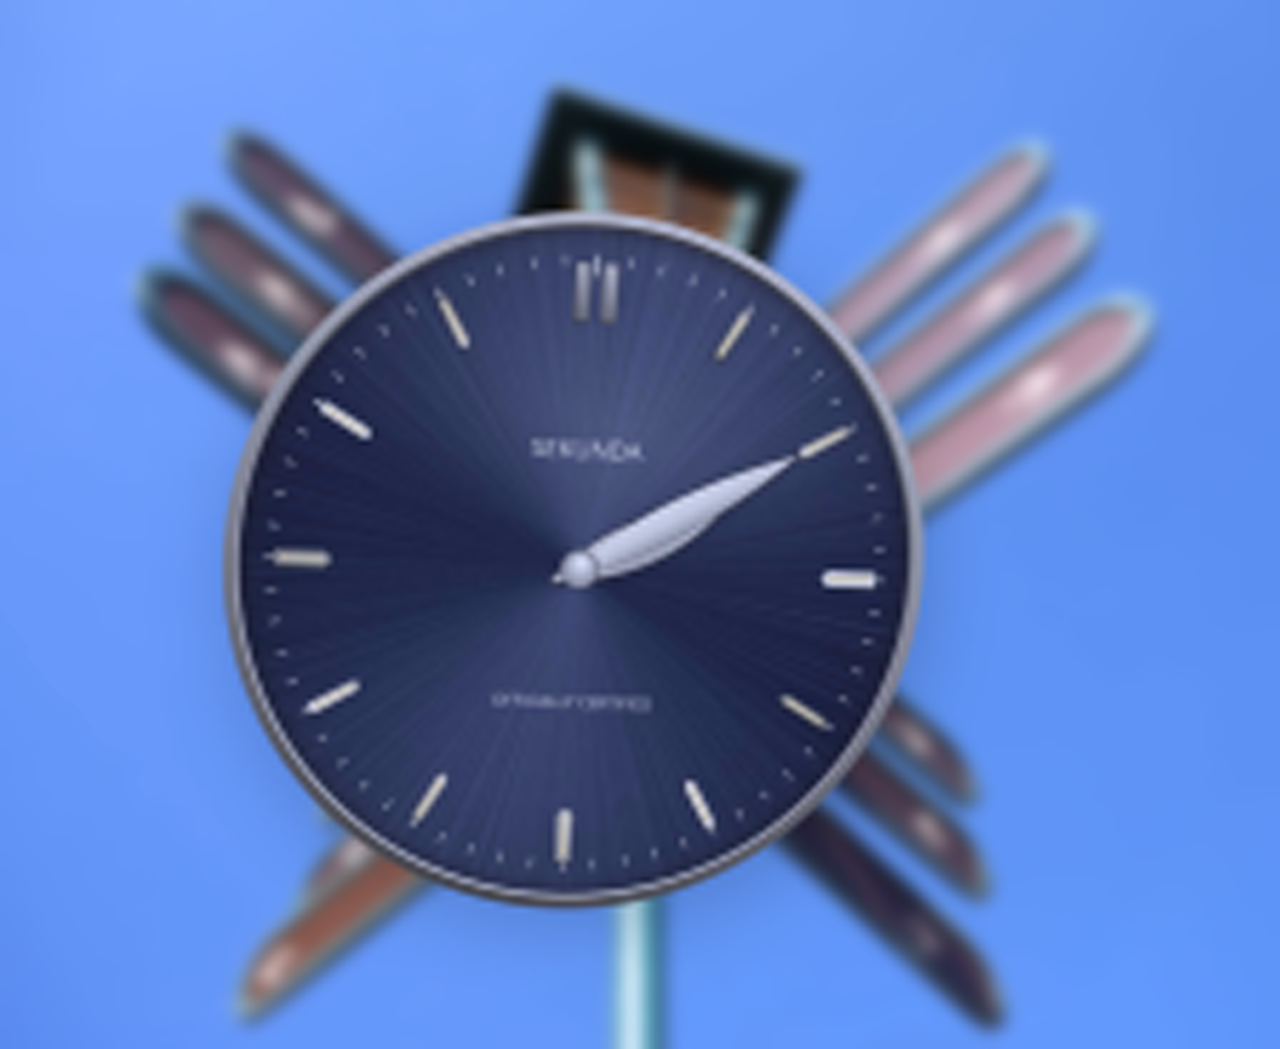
h=2 m=10
